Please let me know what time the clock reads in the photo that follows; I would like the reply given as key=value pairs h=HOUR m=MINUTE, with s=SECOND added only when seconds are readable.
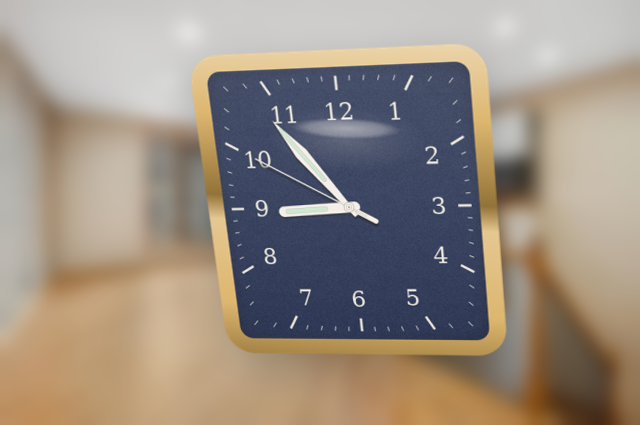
h=8 m=53 s=50
